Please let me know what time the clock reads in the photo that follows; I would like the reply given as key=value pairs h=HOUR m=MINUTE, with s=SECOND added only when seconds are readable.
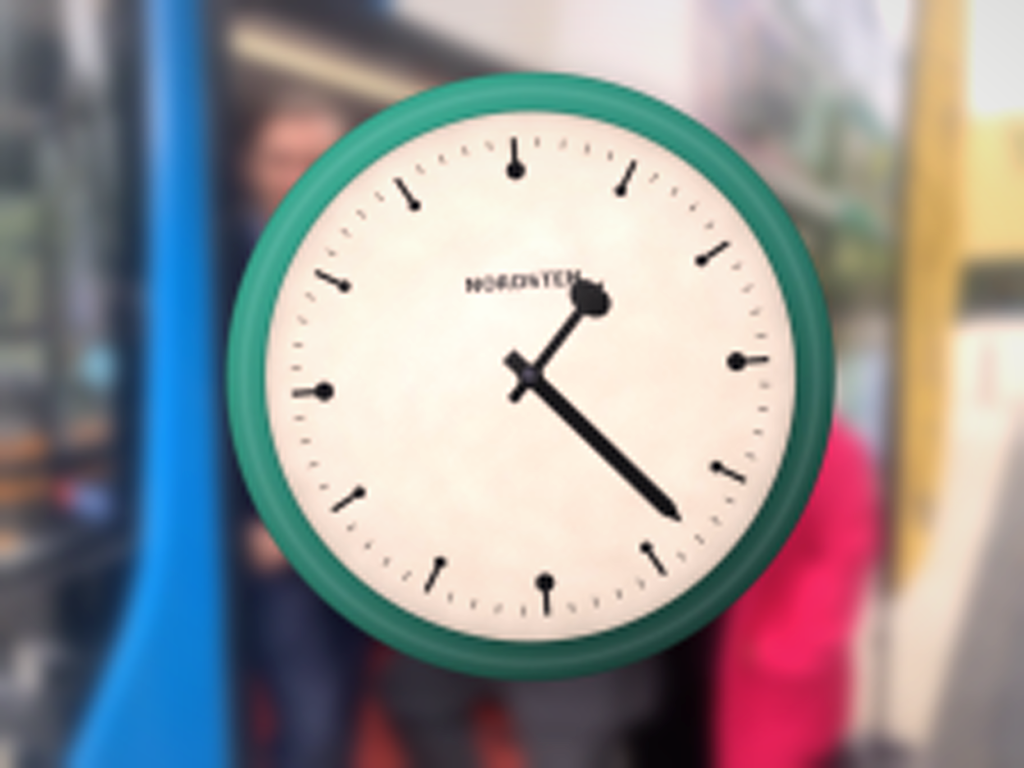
h=1 m=23
